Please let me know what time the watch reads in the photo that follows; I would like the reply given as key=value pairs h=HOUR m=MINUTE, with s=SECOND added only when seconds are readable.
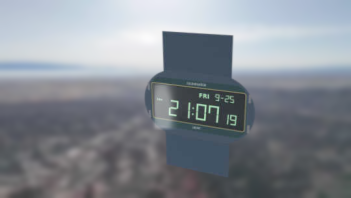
h=21 m=7 s=19
